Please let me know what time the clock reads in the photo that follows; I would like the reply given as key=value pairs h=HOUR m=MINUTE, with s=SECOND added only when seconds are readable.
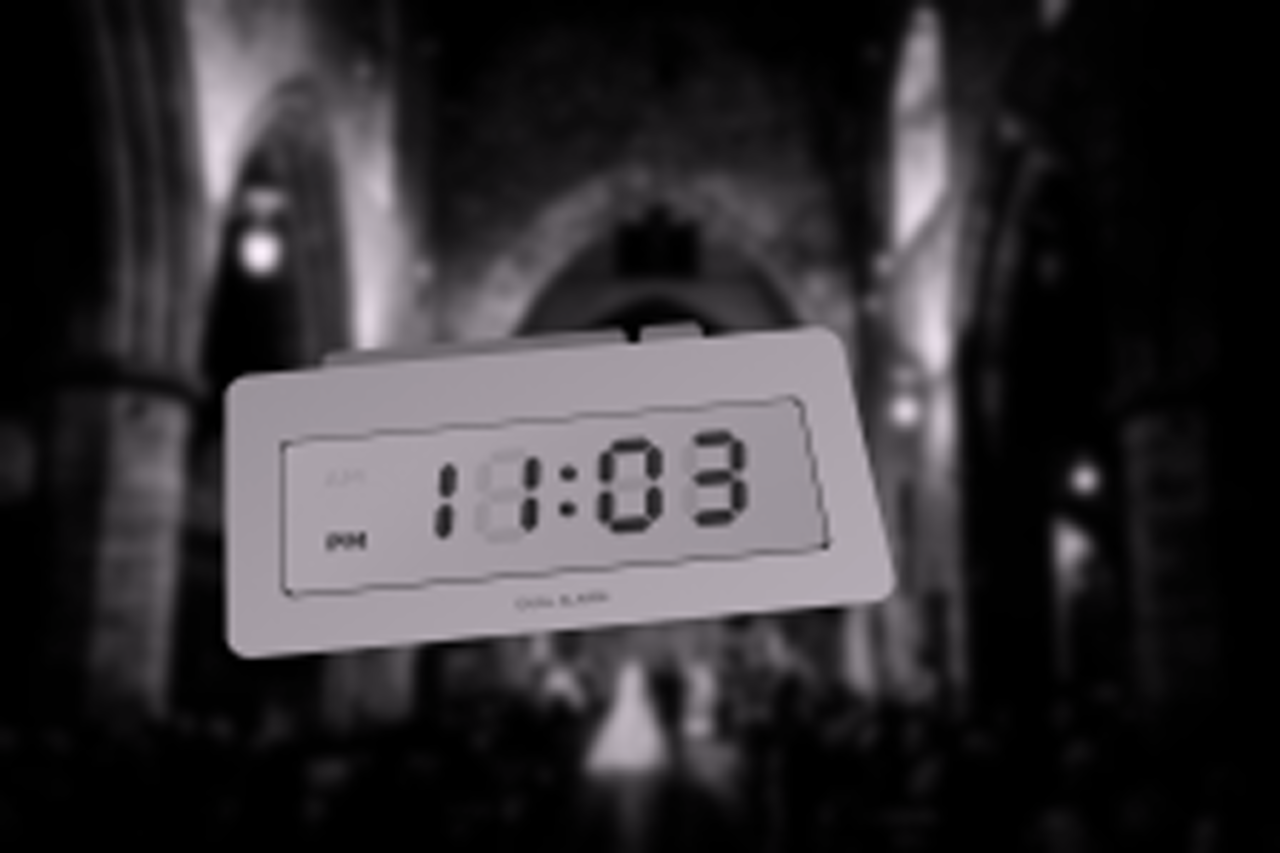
h=11 m=3
